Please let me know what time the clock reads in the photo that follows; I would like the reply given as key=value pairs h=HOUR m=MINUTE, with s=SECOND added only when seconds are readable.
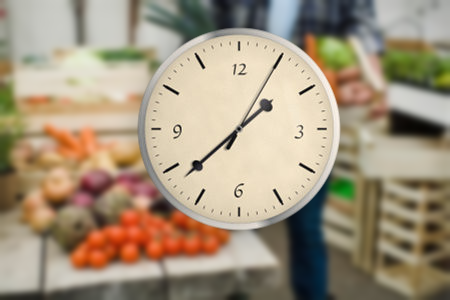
h=1 m=38 s=5
